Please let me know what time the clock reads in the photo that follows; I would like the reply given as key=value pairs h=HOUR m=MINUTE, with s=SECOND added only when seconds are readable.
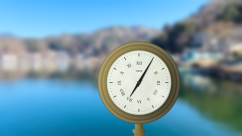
h=7 m=5
